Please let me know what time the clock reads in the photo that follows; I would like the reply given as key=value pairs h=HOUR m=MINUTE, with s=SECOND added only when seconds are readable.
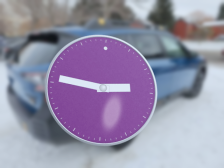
h=2 m=46
